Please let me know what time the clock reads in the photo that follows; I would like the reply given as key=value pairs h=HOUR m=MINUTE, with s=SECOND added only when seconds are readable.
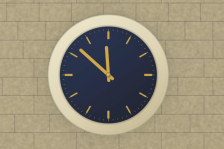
h=11 m=52
